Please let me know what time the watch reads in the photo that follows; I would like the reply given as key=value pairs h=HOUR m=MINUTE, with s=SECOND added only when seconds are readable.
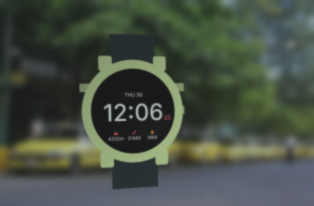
h=12 m=6
